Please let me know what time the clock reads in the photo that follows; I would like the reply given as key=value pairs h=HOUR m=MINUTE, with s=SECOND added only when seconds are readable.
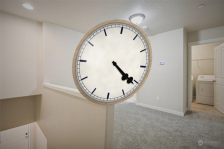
h=4 m=21
